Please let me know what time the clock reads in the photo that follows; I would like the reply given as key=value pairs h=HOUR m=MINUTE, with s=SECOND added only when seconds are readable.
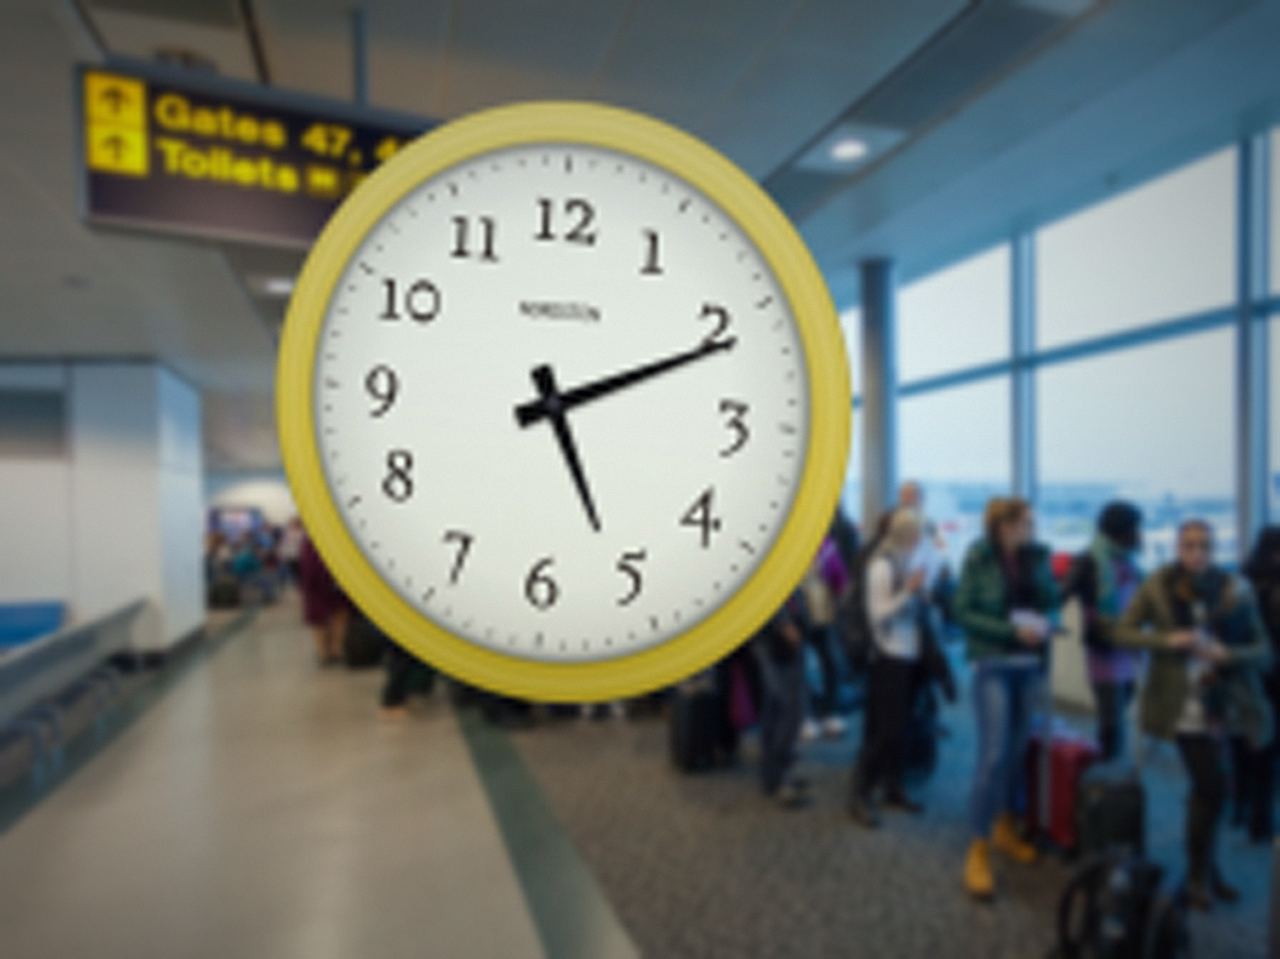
h=5 m=11
